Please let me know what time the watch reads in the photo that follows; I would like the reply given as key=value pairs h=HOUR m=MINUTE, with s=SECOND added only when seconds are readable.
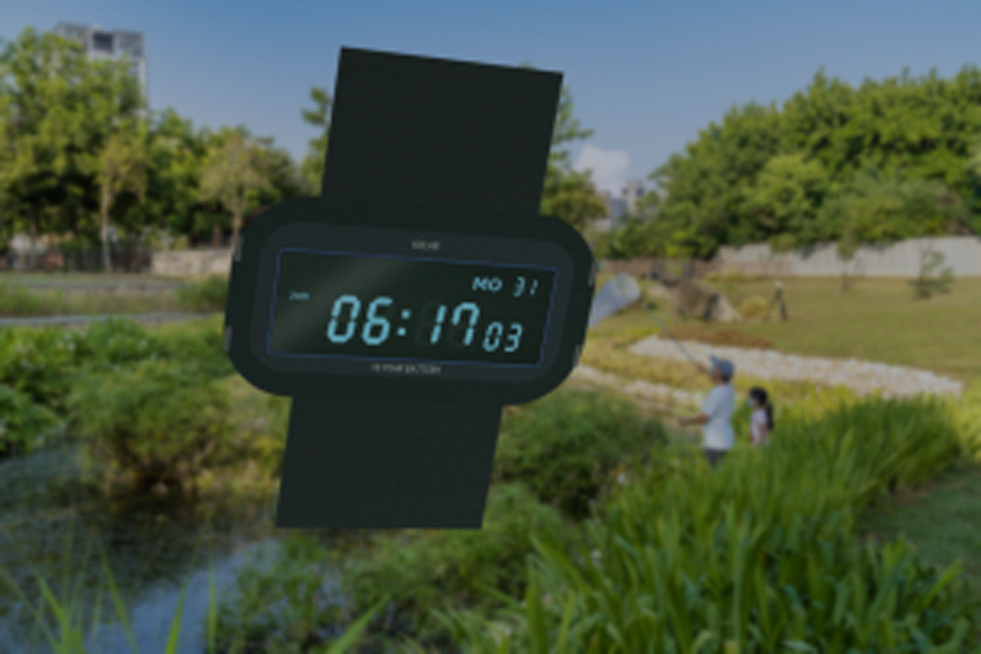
h=6 m=17 s=3
